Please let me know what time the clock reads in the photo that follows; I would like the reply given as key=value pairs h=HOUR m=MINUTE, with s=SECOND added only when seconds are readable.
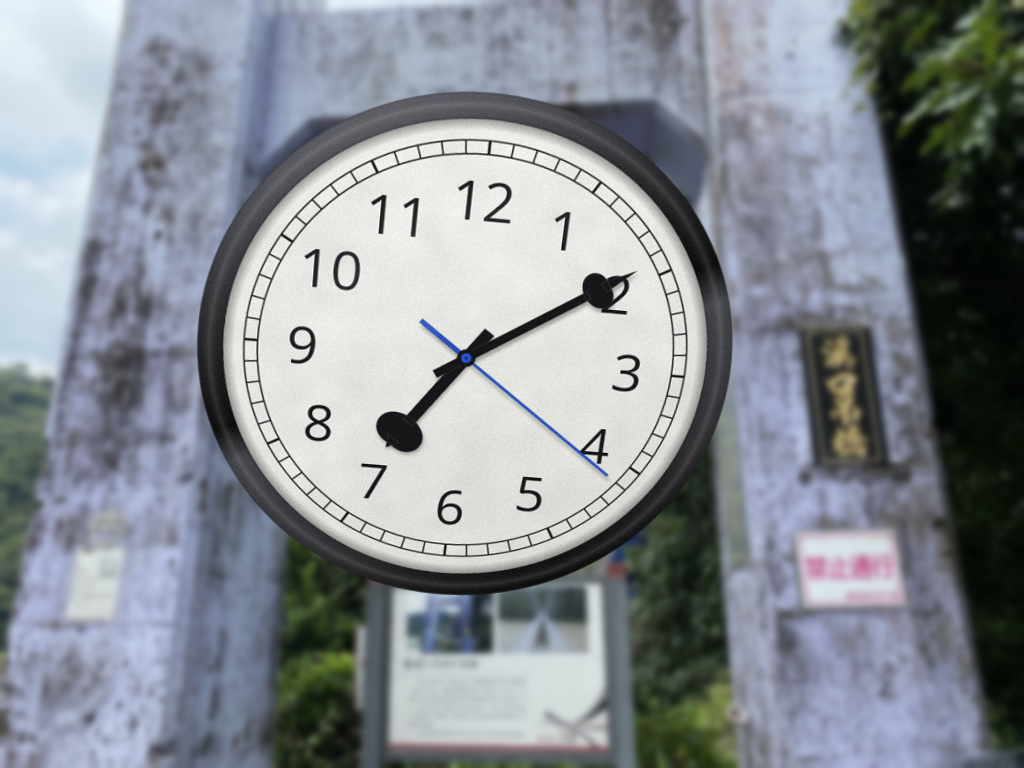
h=7 m=9 s=21
